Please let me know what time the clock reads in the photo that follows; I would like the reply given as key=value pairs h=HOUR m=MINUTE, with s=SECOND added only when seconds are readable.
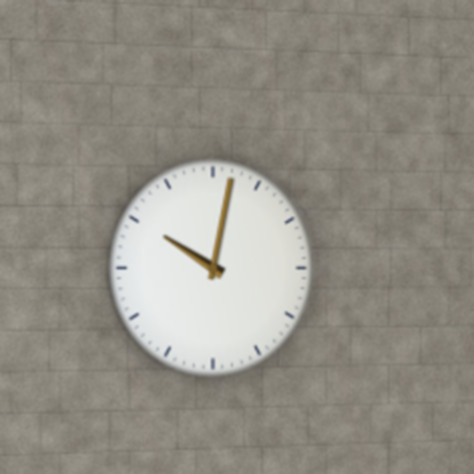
h=10 m=2
